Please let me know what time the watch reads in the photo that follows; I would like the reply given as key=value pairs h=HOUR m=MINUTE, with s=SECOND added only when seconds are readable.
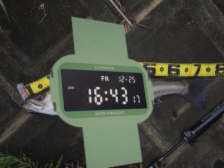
h=16 m=43
